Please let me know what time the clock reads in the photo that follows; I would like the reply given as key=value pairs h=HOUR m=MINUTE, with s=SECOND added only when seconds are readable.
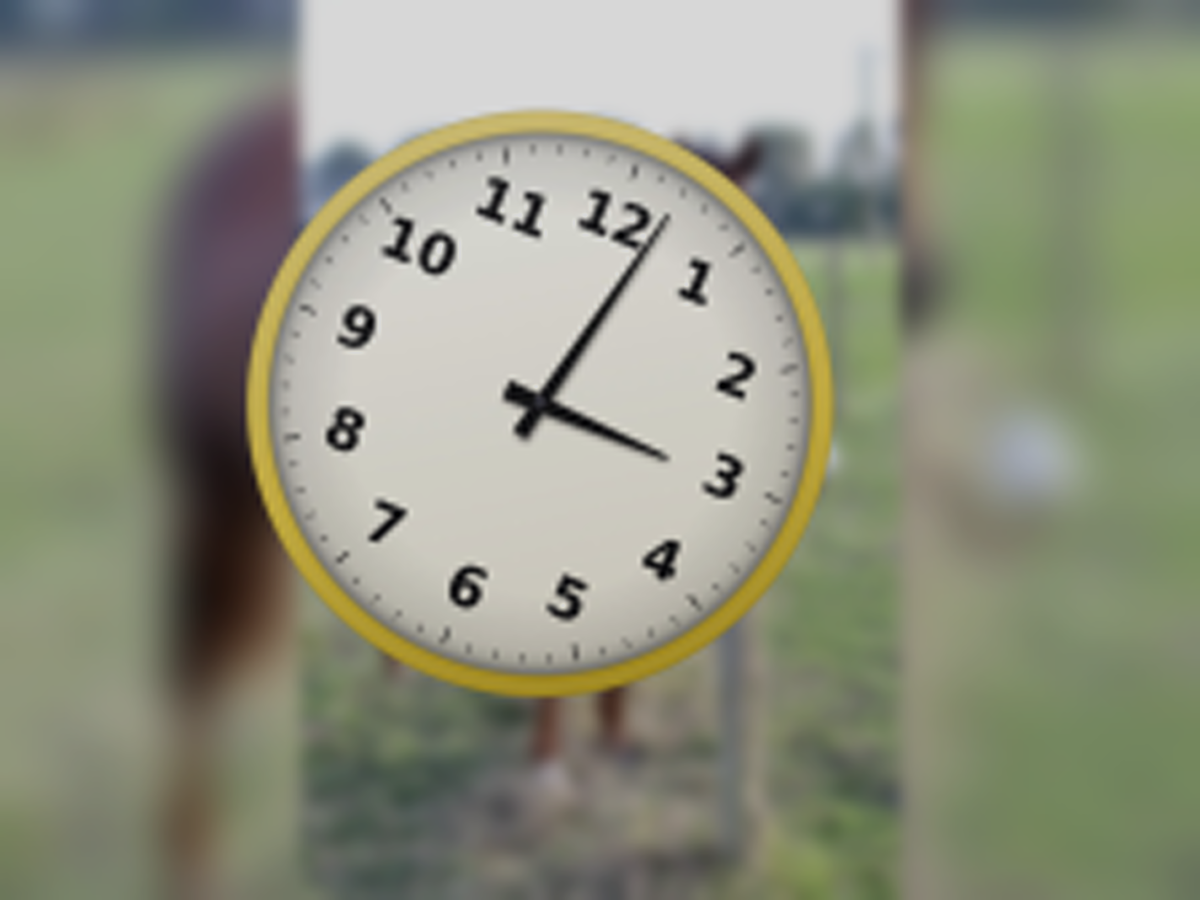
h=3 m=2
